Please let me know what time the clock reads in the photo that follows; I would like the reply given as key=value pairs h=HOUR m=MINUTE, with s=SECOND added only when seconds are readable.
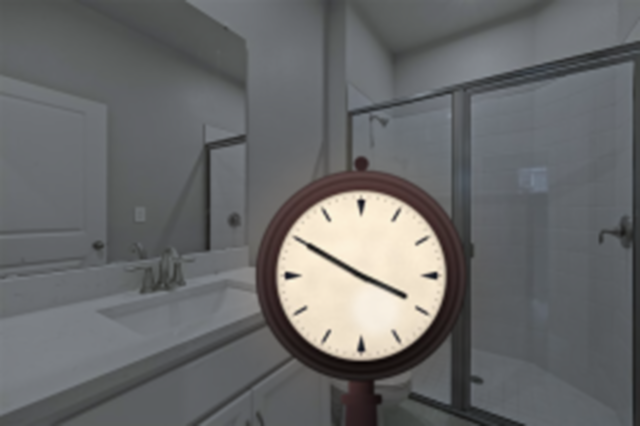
h=3 m=50
